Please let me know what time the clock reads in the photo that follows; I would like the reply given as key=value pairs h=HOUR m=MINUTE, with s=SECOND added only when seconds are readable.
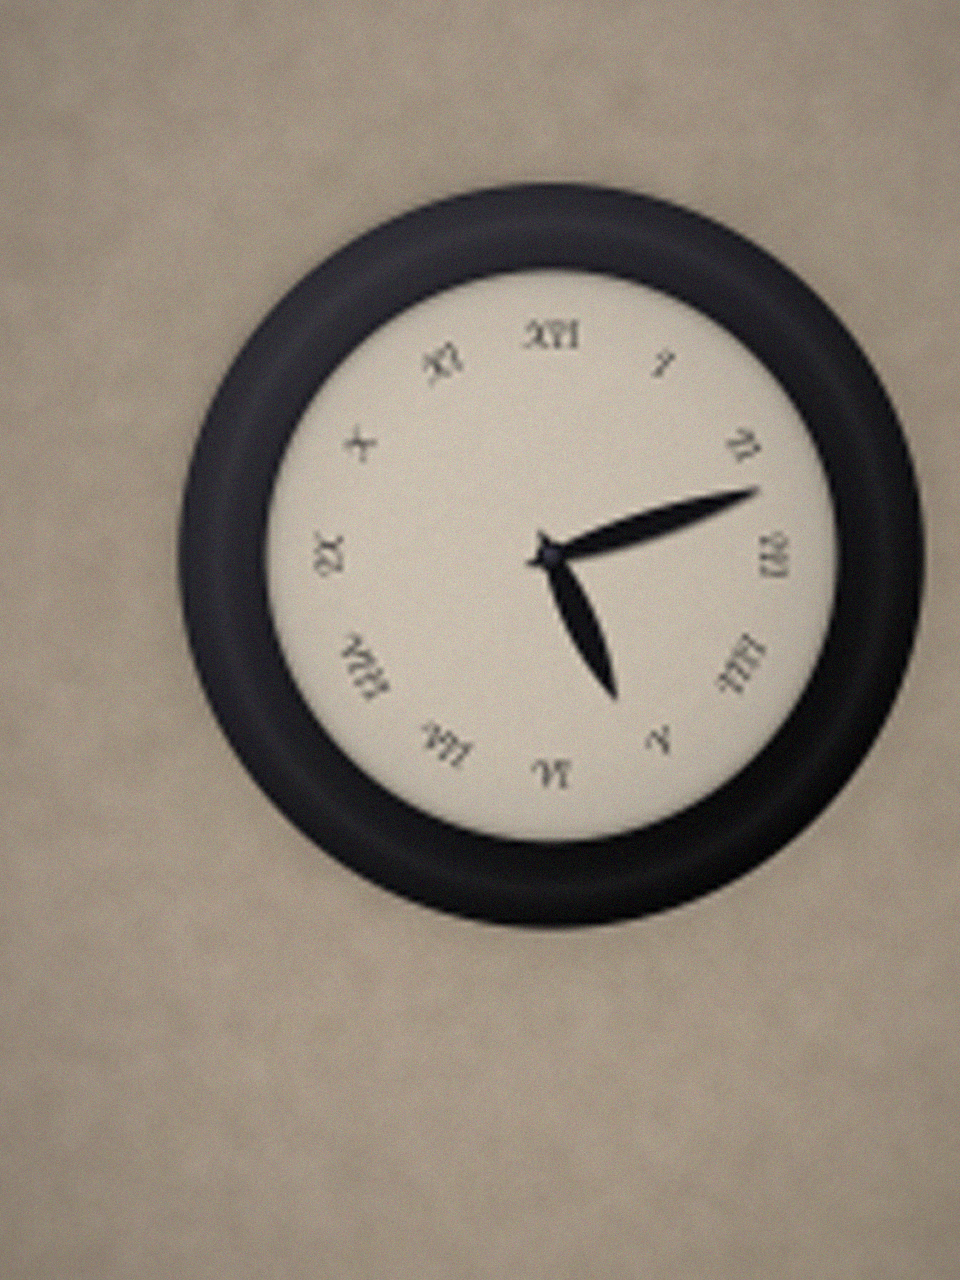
h=5 m=12
